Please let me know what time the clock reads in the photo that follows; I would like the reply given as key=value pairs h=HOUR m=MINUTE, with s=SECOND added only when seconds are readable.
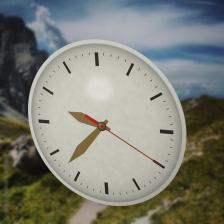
h=9 m=37 s=20
